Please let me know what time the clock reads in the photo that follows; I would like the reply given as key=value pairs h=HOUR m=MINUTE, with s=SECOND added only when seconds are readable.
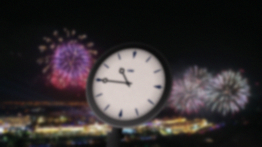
h=10 m=45
